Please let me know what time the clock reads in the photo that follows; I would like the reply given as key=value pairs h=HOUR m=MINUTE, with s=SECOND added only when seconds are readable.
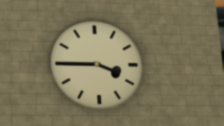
h=3 m=45
